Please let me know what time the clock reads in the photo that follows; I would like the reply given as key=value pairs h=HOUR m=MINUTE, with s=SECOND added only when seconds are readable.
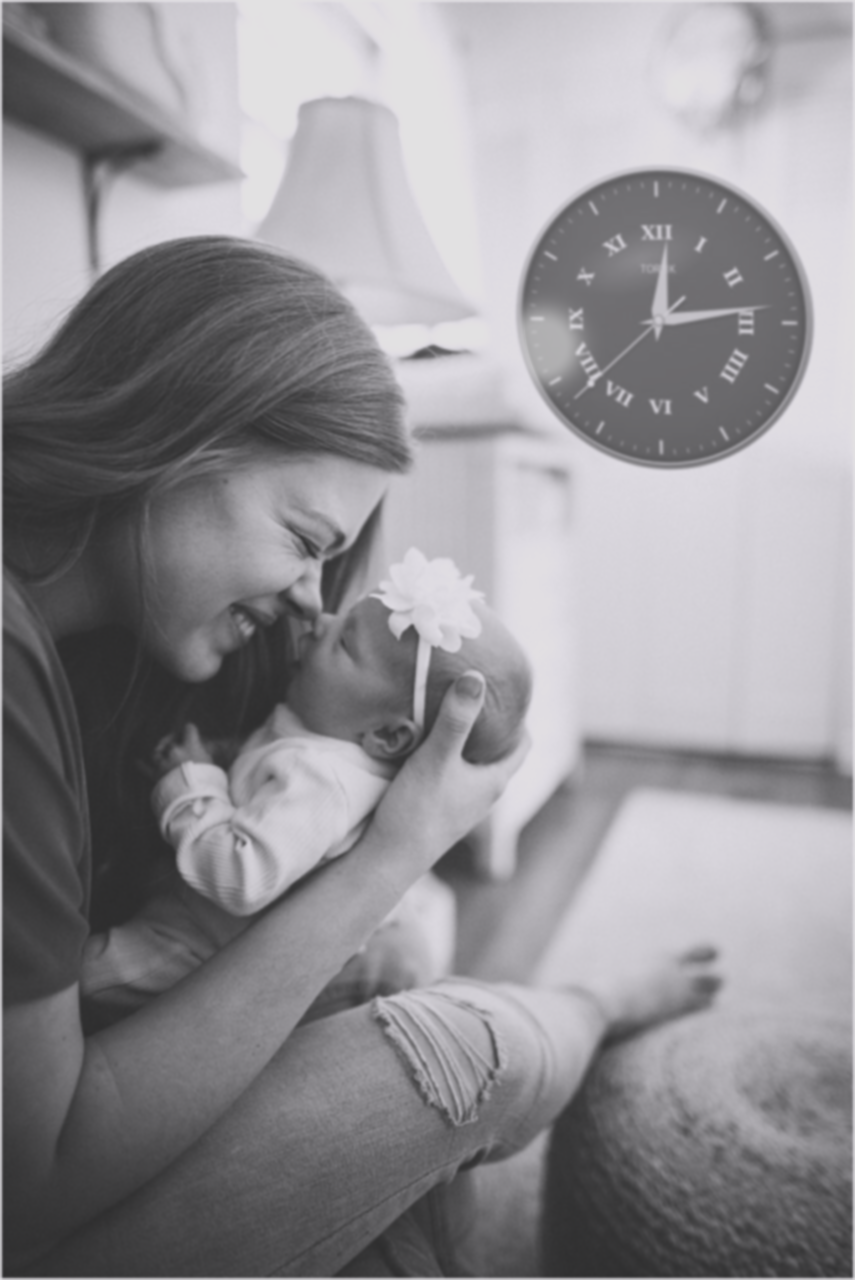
h=12 m=13 s=38
